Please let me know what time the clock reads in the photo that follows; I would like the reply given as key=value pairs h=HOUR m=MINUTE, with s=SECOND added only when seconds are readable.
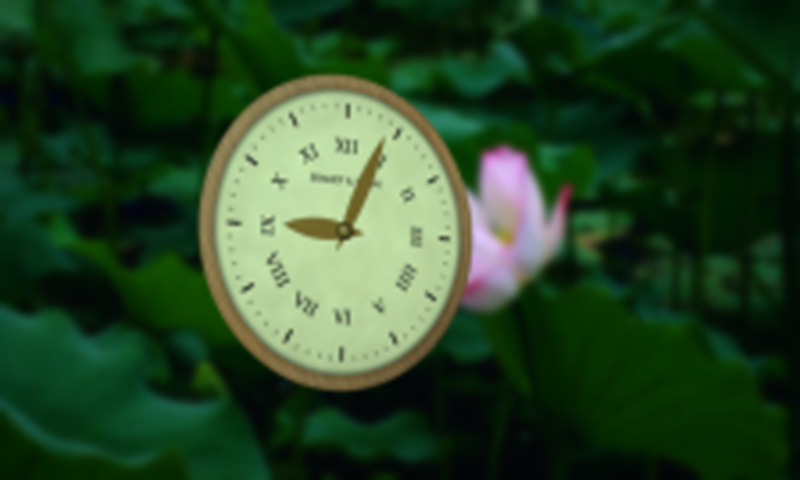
h=9 m=4
